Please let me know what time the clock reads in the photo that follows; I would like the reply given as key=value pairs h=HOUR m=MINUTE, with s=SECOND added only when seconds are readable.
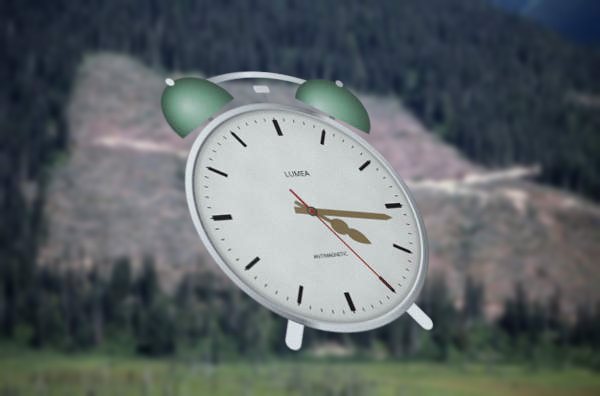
h=4 m=16 s=25
